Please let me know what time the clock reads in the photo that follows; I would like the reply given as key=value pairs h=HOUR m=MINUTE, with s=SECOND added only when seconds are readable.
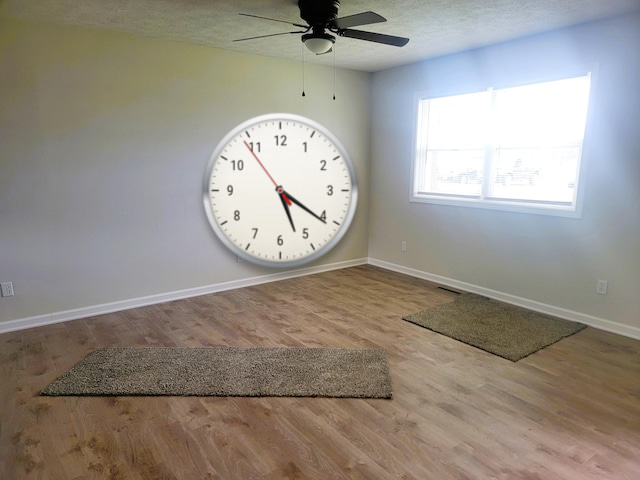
h=5 m=20 s=54
